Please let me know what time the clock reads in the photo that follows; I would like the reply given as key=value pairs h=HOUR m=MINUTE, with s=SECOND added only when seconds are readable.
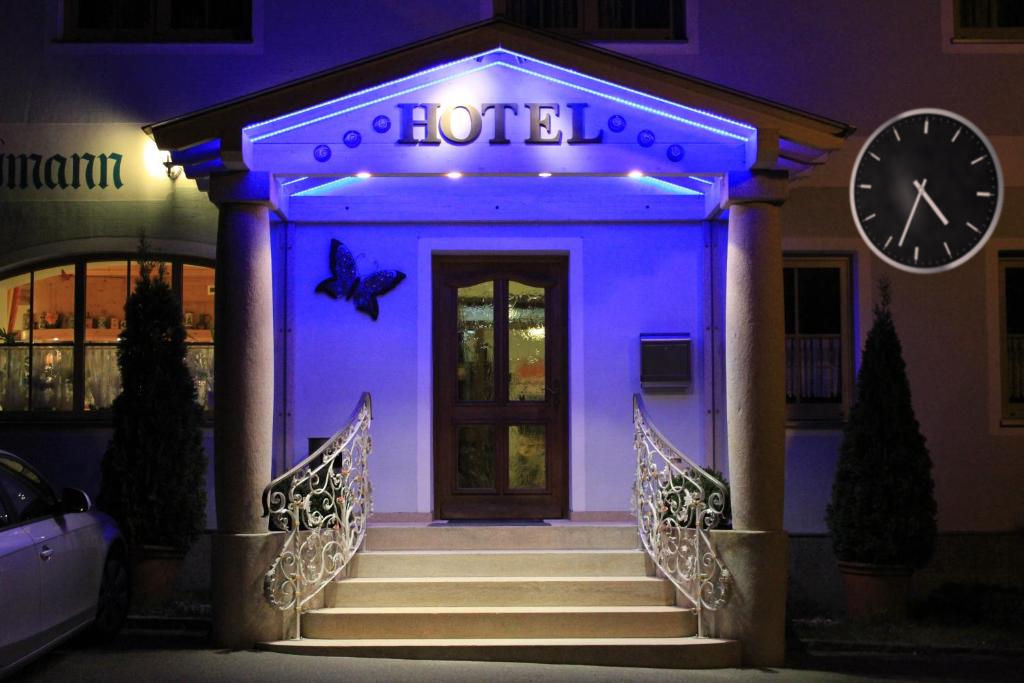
h=4 m=33
